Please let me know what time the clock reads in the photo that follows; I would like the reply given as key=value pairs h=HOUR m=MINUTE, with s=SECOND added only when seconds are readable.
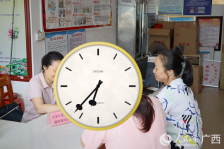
h=6 m=37
